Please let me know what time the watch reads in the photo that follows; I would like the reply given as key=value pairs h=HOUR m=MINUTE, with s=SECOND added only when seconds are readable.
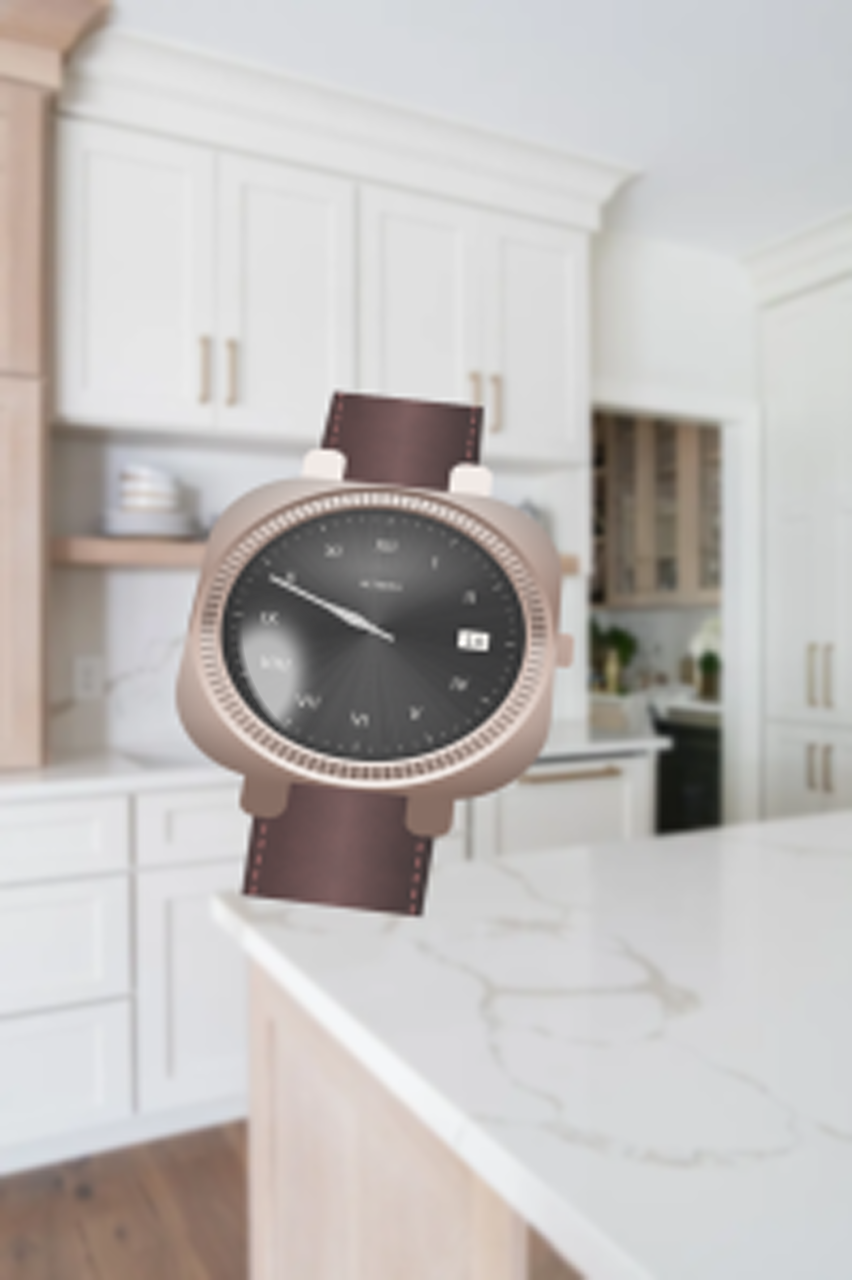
h=9 m=49
